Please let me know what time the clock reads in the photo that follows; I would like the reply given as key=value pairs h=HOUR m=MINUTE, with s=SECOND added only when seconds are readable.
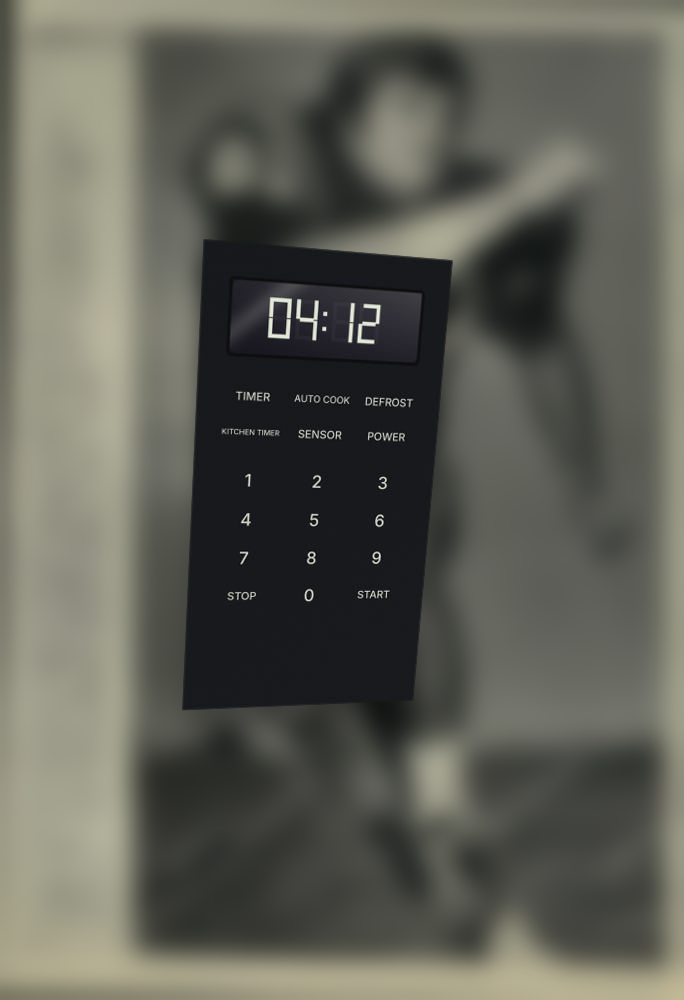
h=4 m=12
